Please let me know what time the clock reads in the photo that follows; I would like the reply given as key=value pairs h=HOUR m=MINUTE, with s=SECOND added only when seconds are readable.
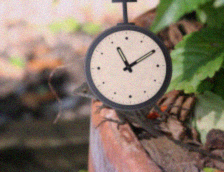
h=11 m=10
